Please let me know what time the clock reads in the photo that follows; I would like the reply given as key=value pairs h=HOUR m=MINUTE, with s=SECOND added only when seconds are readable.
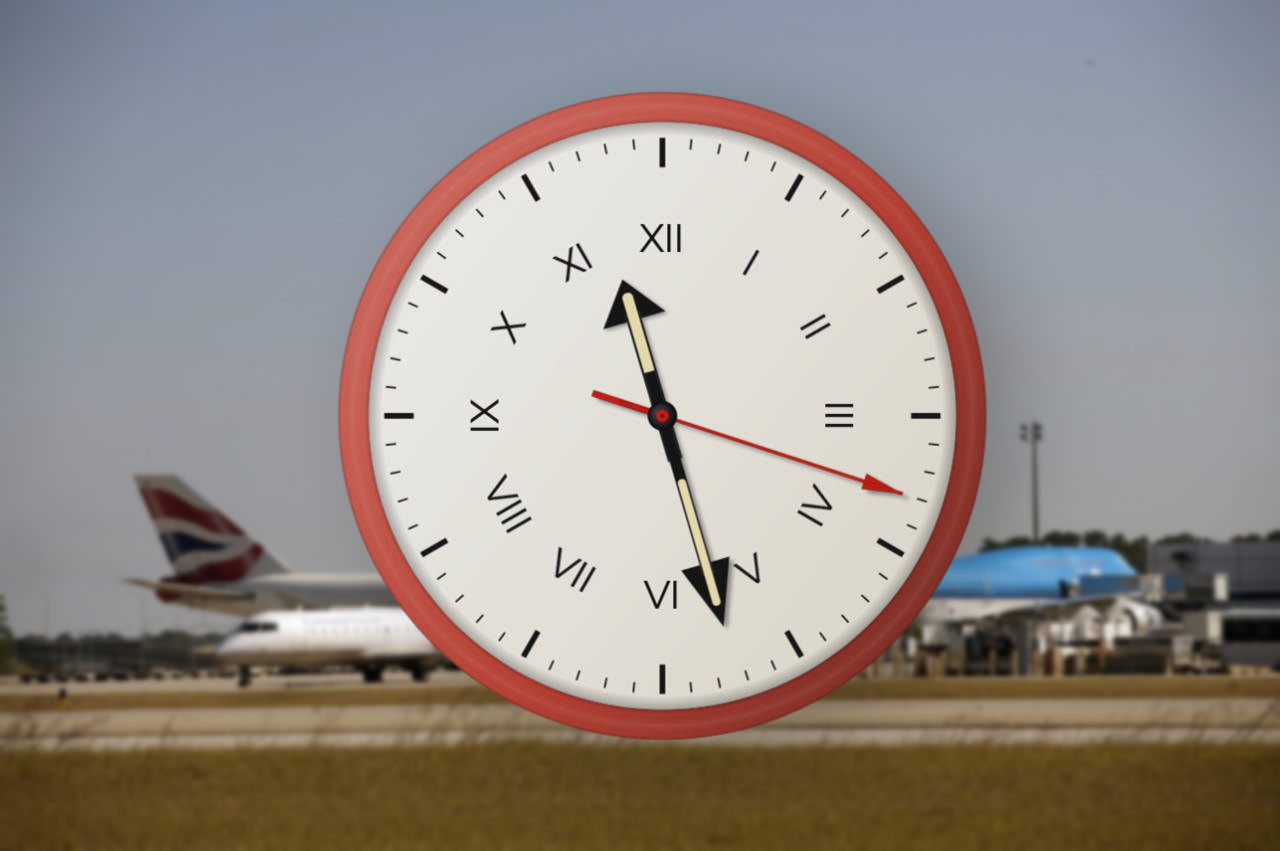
h=11 m=27 s=18
